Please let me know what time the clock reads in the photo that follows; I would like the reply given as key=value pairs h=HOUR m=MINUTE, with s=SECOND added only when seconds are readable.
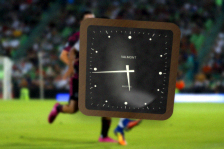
h=5 m=44
